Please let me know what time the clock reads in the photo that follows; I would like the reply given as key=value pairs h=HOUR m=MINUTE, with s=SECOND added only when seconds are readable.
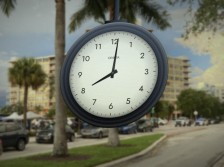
h=8 m=1
